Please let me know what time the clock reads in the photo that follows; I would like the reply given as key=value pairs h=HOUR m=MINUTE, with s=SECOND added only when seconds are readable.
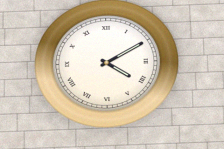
h=4 m=10
